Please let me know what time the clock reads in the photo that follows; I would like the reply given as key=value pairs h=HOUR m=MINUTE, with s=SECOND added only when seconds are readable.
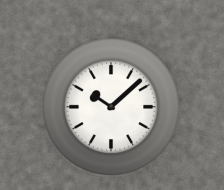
h=10 m=8
